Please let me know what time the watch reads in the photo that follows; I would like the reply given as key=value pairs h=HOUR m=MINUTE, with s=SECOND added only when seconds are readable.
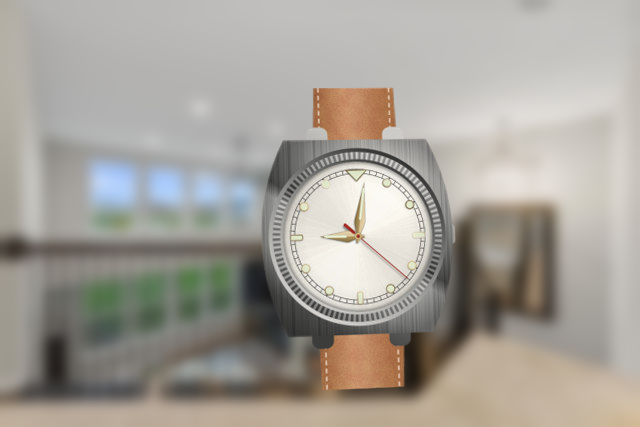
h=9 m=1 s=22
